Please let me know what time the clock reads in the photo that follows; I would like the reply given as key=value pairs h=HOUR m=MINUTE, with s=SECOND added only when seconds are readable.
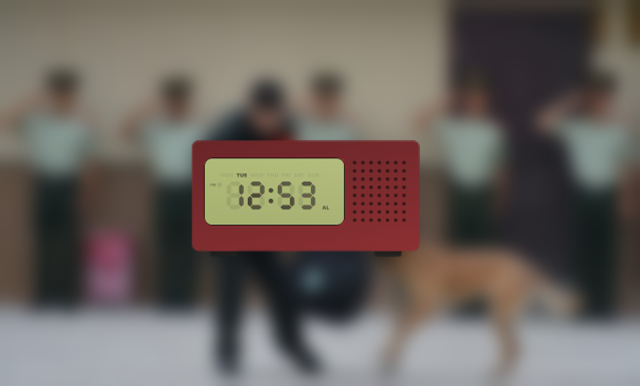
h=12 m=53
